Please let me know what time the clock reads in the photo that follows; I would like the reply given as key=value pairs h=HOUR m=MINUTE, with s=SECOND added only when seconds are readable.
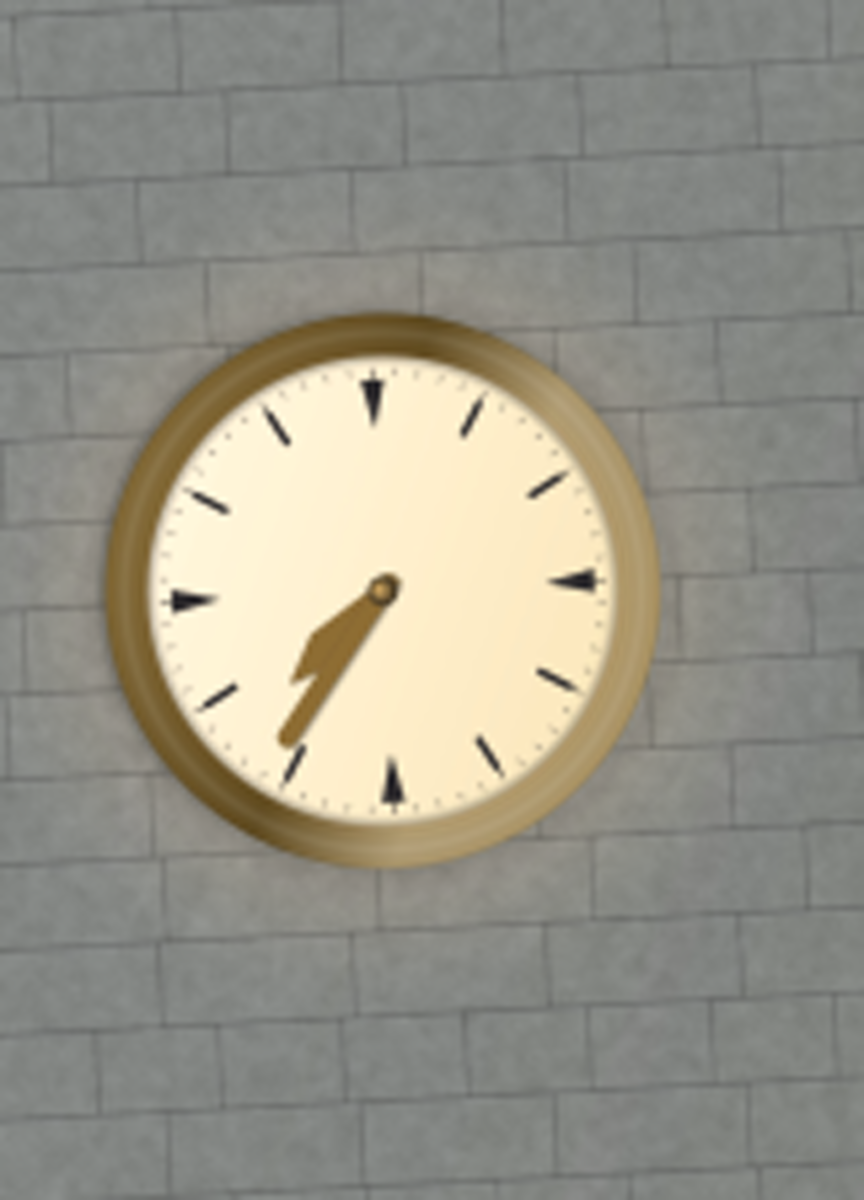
h=7 m=36
